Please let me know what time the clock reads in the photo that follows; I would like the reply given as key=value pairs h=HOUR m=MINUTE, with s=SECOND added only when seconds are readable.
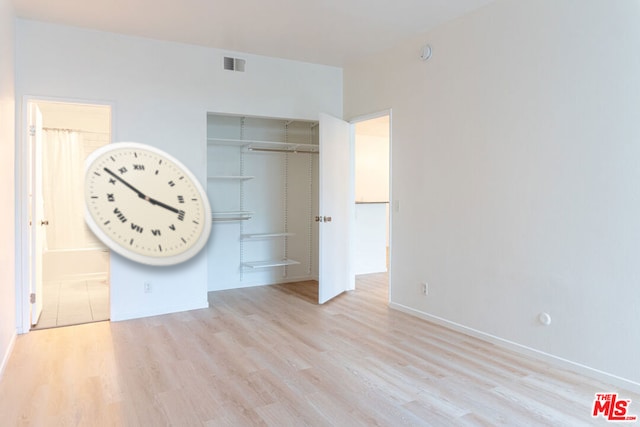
h=3 m=52
